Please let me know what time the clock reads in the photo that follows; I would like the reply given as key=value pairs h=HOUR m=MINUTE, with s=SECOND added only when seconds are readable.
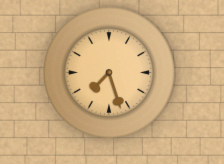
h=7 m=27
